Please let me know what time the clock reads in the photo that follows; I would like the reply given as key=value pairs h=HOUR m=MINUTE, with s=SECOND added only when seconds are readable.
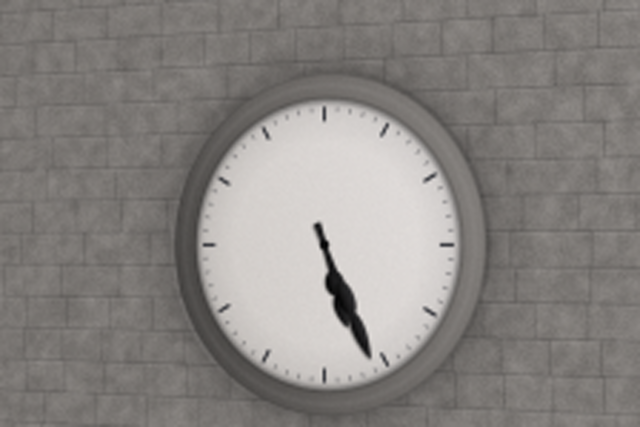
h=5 m=26
